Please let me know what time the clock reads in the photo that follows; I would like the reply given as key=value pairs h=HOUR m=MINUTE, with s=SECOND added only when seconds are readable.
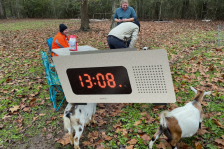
h=13 m=8
